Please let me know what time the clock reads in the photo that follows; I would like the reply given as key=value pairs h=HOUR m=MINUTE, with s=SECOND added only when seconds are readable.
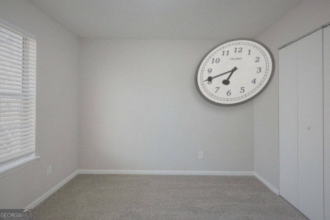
h=6 m=41
